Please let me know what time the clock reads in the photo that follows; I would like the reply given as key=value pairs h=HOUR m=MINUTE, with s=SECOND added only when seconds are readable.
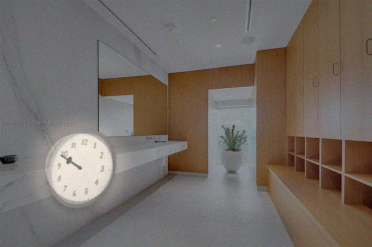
h=9 m=49
